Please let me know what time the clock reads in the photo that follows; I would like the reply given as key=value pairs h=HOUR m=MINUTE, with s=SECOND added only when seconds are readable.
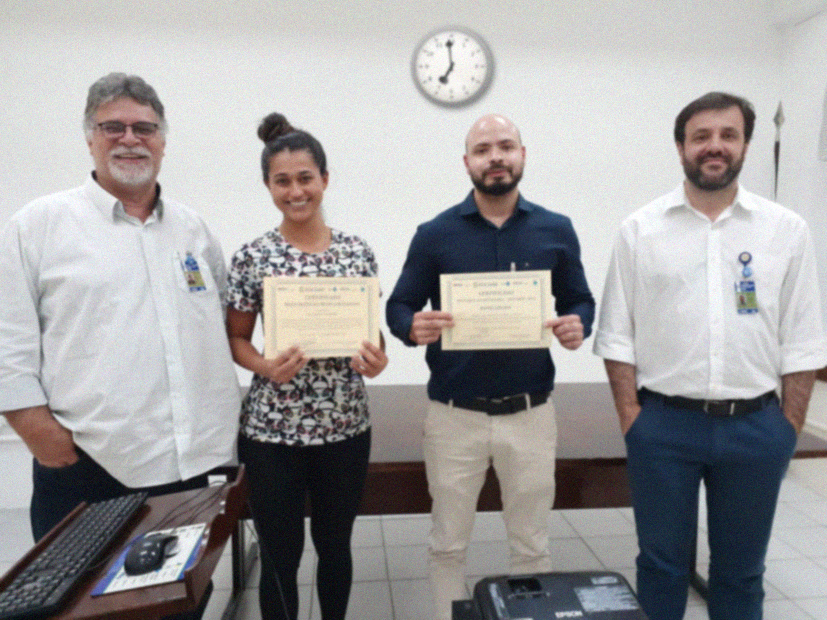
h=6 m=59
